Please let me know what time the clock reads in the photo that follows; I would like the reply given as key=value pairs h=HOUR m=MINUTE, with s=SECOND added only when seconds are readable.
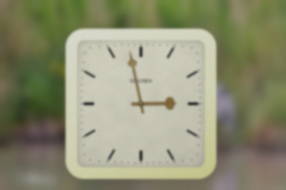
h=2 m=58
